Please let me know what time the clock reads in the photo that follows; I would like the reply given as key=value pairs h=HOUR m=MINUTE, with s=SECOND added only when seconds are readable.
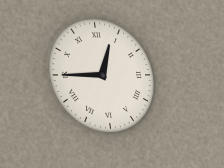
h=12 m=45
